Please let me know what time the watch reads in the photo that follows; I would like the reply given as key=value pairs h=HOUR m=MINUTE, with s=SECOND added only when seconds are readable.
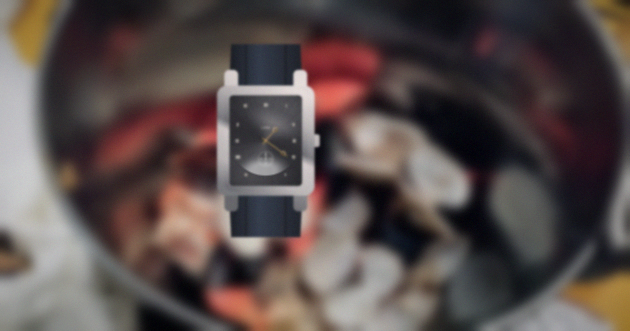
h=1 m=21
